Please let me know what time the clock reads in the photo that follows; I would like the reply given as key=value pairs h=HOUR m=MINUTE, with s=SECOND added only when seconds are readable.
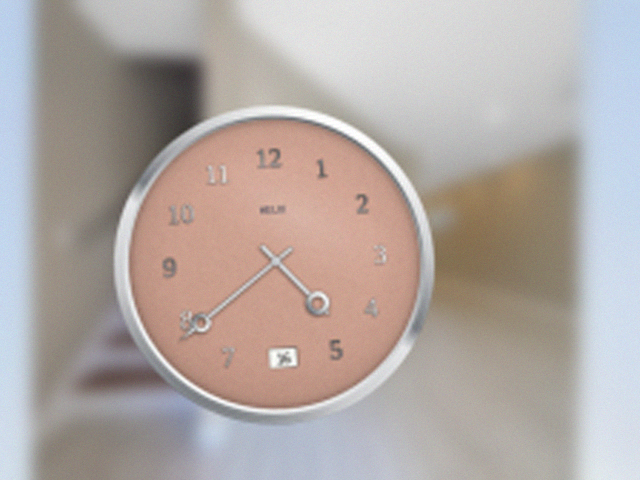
h=4 m=39
